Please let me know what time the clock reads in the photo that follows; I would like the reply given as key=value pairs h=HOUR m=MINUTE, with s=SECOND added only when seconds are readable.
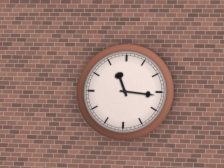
h=11 m=16
